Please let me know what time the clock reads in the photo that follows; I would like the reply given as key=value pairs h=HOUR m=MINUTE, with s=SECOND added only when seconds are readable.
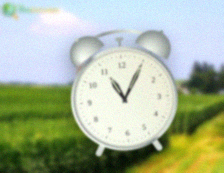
h=11 m=5
